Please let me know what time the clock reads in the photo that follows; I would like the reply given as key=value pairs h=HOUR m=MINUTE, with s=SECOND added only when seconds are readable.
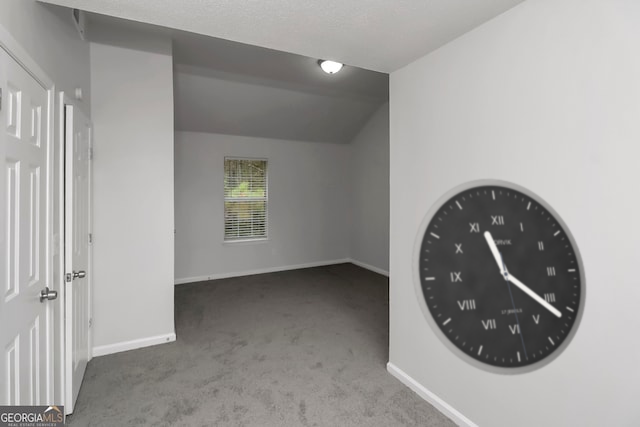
h=11 m=21 s=29
